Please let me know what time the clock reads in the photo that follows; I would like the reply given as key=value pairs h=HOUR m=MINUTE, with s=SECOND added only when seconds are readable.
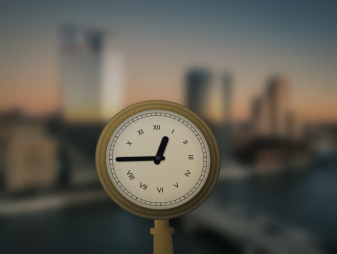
h=12 m=45
